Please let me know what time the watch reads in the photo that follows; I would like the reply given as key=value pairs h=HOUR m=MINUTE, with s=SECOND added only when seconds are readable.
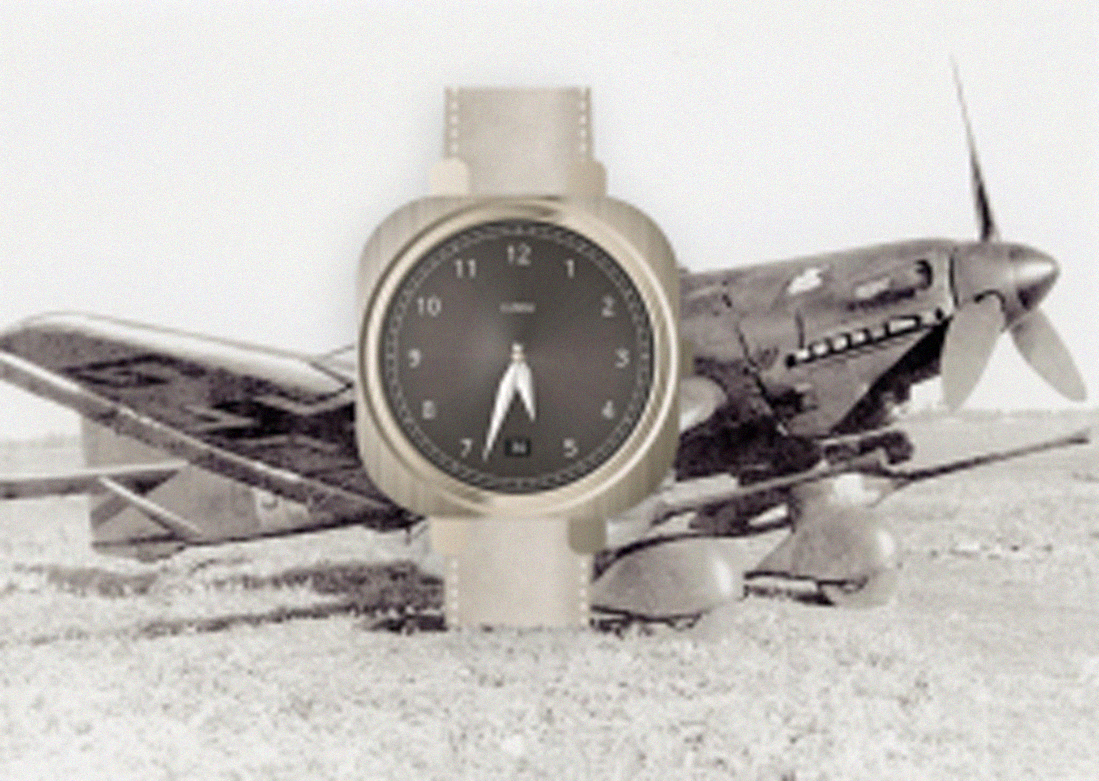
h=5 m=33
